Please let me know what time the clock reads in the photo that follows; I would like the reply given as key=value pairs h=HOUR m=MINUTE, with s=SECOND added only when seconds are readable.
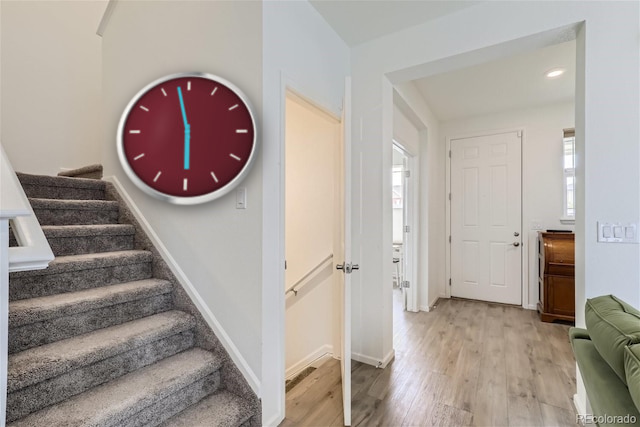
h=5 m=58
